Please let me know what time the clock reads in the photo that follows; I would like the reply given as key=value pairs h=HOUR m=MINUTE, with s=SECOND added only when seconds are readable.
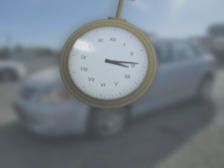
h=3 m=14
